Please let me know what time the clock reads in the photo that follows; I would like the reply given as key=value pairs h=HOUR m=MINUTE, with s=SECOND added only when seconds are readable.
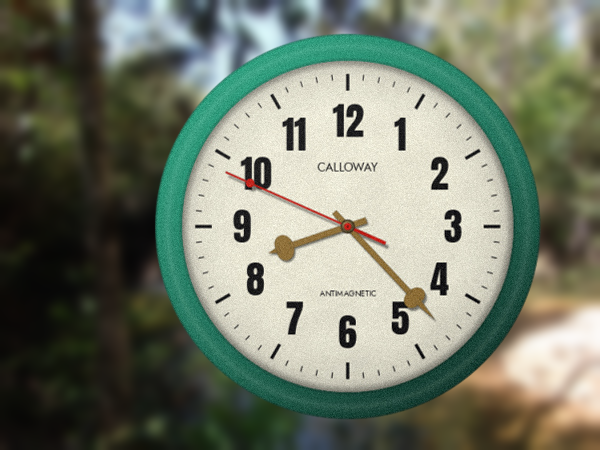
h=8 m=22 s=49
